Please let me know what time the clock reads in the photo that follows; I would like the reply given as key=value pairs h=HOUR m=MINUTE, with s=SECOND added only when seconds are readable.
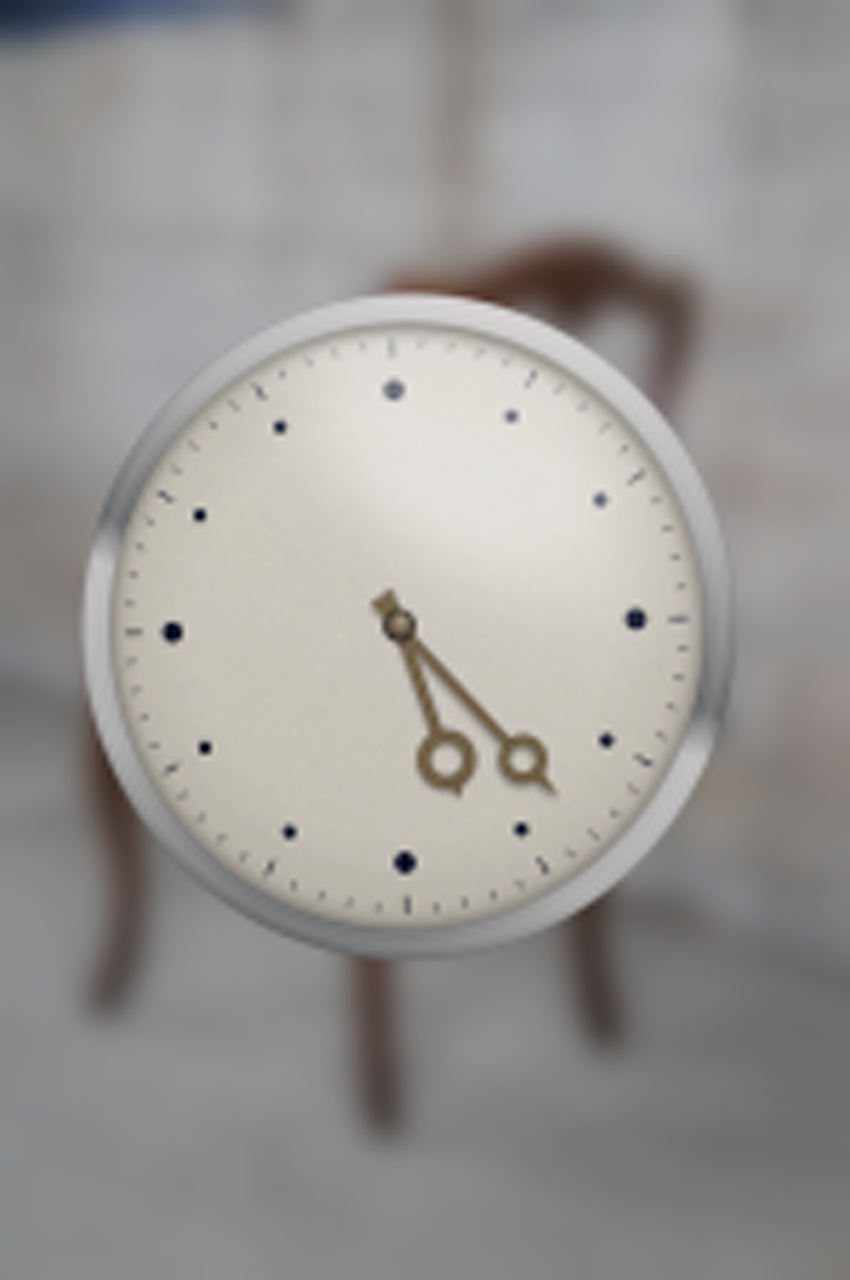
h=5 m=23
